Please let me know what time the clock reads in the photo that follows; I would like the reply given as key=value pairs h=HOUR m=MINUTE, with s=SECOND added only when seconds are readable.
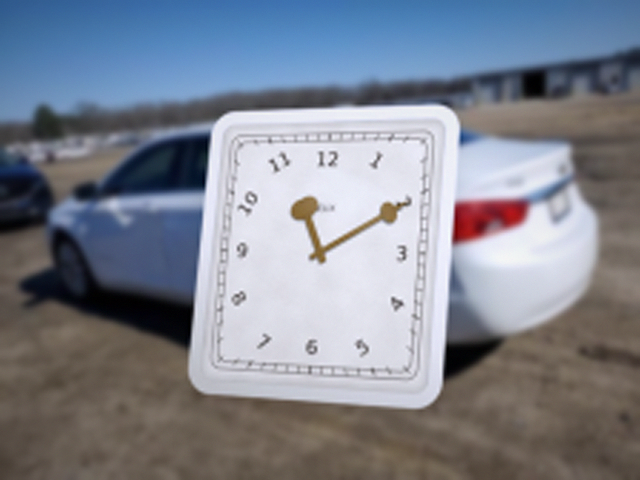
h=11 m=10
